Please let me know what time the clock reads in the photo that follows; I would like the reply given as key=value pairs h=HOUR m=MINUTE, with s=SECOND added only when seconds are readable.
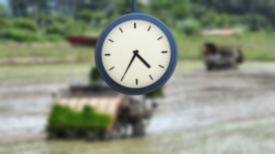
h=4 m=35
